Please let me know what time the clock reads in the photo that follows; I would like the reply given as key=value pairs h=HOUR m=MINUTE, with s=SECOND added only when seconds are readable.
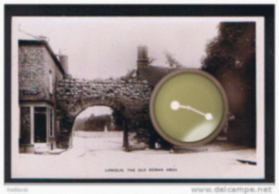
h=9 m=19
